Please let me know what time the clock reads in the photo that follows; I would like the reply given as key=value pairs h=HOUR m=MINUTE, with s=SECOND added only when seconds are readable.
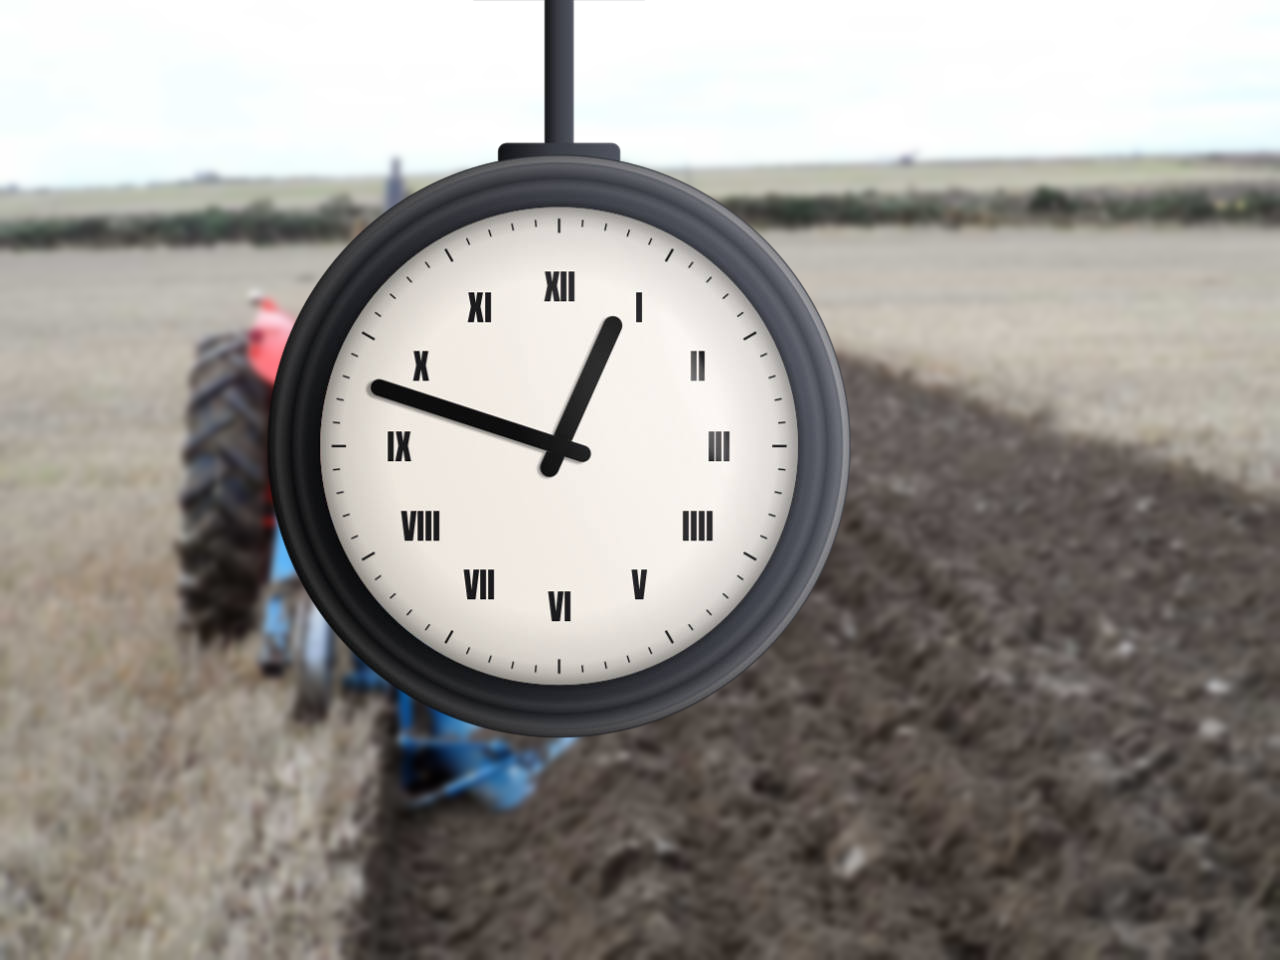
h=12 m=48
